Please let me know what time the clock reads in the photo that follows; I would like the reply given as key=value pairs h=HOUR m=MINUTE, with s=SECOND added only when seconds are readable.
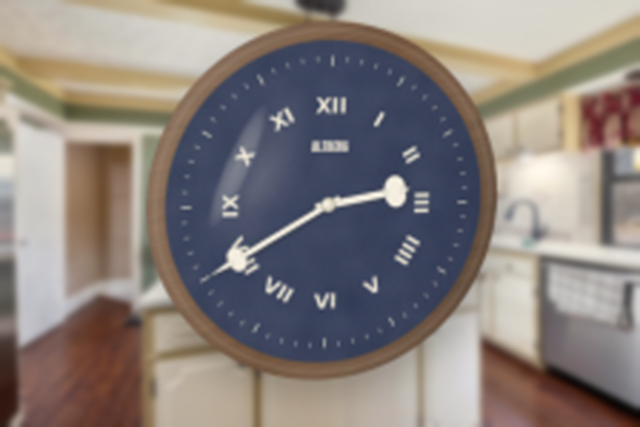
h=2 m=40
